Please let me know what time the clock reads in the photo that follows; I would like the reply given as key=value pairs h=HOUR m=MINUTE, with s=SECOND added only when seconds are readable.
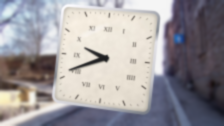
h=9 m=41
